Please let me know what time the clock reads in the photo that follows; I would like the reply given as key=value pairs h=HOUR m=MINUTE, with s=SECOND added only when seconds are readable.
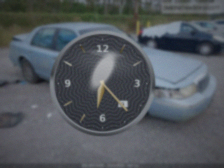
h=6 m=23
